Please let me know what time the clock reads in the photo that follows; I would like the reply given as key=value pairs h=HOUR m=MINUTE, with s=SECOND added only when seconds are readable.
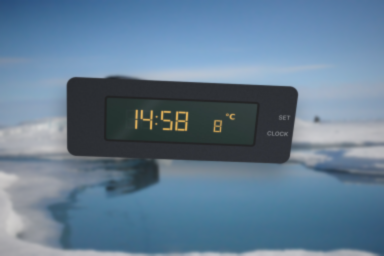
h=14 m=58
